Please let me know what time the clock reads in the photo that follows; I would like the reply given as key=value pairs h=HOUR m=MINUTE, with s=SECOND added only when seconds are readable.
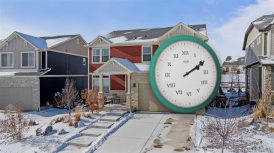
h=2 m=10
